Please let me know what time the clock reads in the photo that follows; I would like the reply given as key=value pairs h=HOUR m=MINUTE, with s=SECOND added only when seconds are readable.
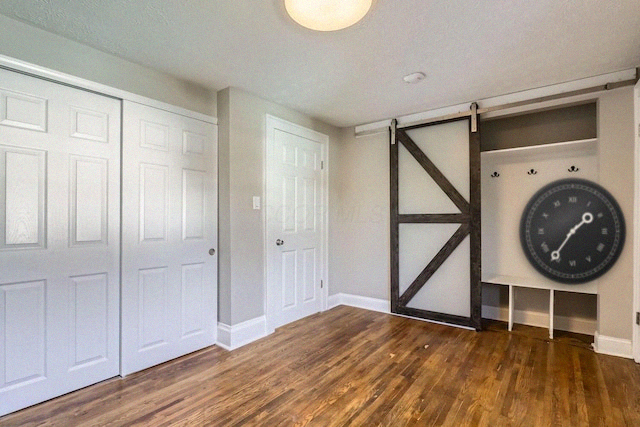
h=1 m=36
